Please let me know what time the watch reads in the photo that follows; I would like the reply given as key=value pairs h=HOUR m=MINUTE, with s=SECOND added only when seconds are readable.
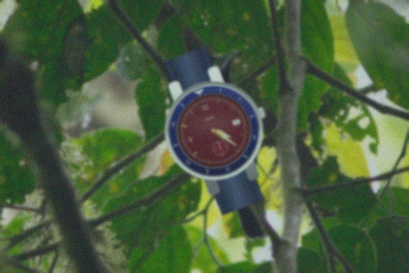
h=4 m=24
